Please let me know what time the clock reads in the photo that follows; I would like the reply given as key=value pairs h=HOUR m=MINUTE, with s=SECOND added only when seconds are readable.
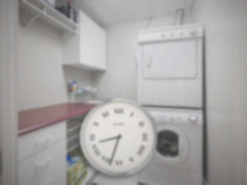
h=8 m=33
